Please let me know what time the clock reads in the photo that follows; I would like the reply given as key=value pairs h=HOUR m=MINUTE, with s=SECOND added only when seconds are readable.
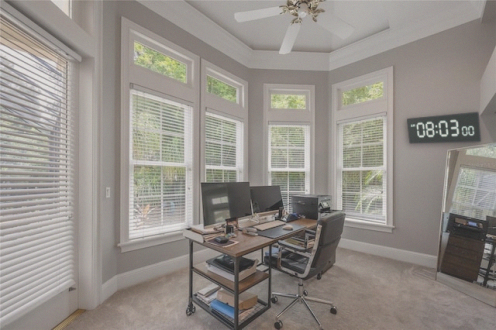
h=8 m=3 s=0
